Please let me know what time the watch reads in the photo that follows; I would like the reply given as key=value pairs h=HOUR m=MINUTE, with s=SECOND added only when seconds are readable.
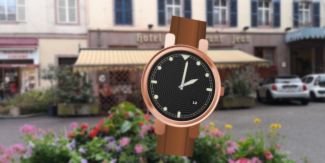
h=2 m=1
